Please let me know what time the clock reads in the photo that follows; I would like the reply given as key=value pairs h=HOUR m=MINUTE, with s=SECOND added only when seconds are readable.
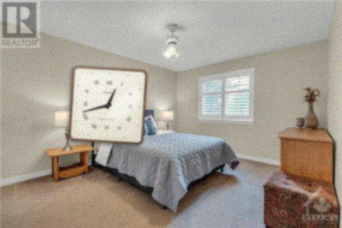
h=12 m=42
